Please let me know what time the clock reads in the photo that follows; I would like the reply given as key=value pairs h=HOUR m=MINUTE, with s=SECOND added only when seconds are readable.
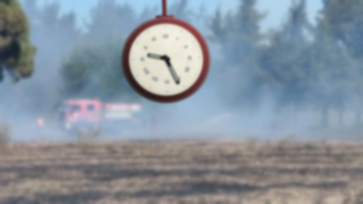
h=9 m=26
